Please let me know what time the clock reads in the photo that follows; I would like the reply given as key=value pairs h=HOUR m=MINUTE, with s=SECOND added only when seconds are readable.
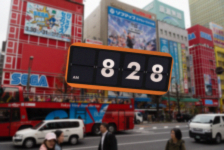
h=8 m=28
